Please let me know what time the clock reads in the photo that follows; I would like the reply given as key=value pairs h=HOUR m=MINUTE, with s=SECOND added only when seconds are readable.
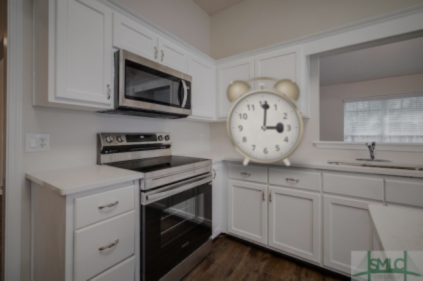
h=3 m=1
